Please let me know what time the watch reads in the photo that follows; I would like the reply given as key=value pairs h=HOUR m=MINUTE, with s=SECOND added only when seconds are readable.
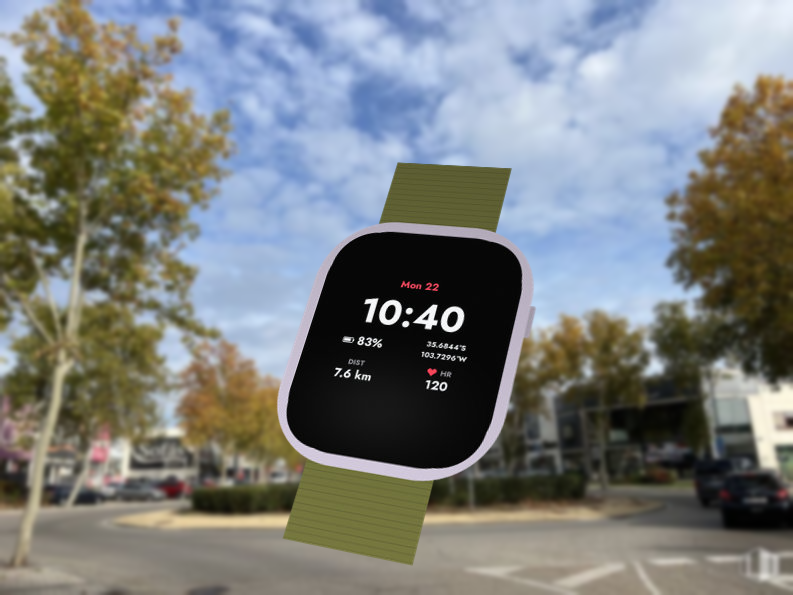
h=10 m=40
